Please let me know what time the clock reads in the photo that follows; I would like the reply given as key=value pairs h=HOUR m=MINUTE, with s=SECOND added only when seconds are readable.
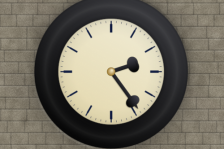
h=2 m=24
